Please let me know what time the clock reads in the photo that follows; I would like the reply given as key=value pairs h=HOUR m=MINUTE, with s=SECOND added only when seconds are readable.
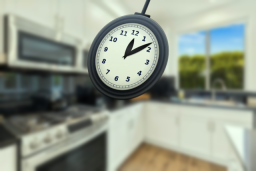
h=12 m=8
